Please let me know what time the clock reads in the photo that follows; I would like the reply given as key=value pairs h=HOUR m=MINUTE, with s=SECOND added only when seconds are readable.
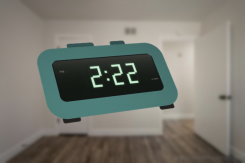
h=2 m=22
